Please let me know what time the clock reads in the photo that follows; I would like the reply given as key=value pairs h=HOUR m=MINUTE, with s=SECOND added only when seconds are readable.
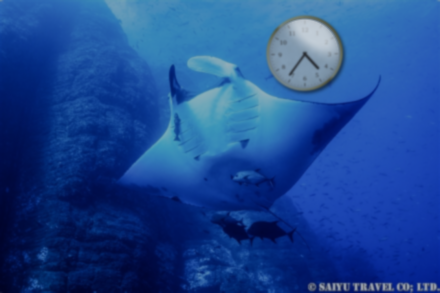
h=4 m=36
